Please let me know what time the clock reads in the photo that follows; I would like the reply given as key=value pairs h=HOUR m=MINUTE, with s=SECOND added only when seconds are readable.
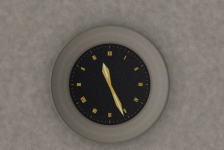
h=11 m=26
